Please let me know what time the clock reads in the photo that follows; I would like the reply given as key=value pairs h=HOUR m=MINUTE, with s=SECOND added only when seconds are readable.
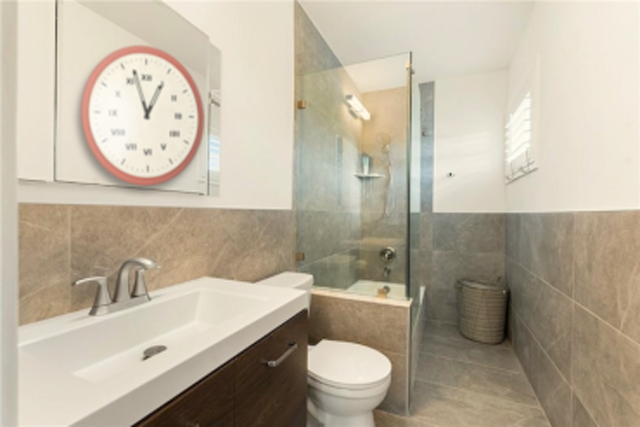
h=12 m=57
